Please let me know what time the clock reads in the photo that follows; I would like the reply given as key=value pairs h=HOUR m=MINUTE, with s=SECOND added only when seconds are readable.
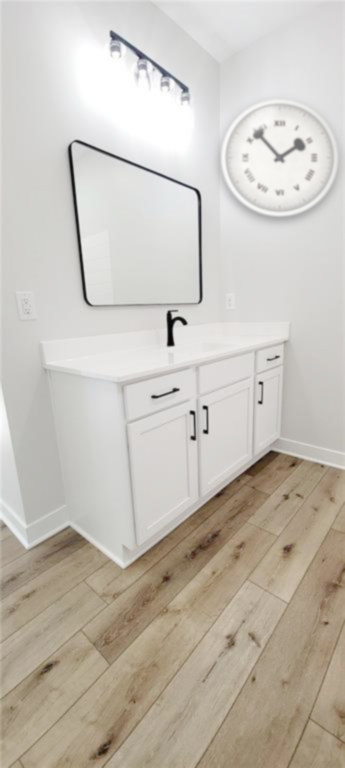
h=1 m=53
